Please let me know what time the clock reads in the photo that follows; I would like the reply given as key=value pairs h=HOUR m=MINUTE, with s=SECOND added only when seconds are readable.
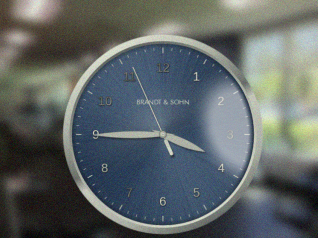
h=3 m=44 s=56
